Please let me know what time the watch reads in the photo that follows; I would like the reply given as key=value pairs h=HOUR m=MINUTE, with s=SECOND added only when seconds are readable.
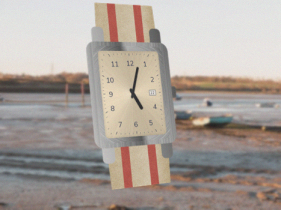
h=5 m=3
